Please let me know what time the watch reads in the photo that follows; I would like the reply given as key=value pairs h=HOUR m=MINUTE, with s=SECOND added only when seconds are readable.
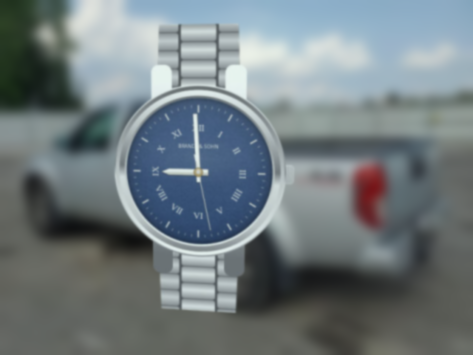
h=8 m=59 s=28
